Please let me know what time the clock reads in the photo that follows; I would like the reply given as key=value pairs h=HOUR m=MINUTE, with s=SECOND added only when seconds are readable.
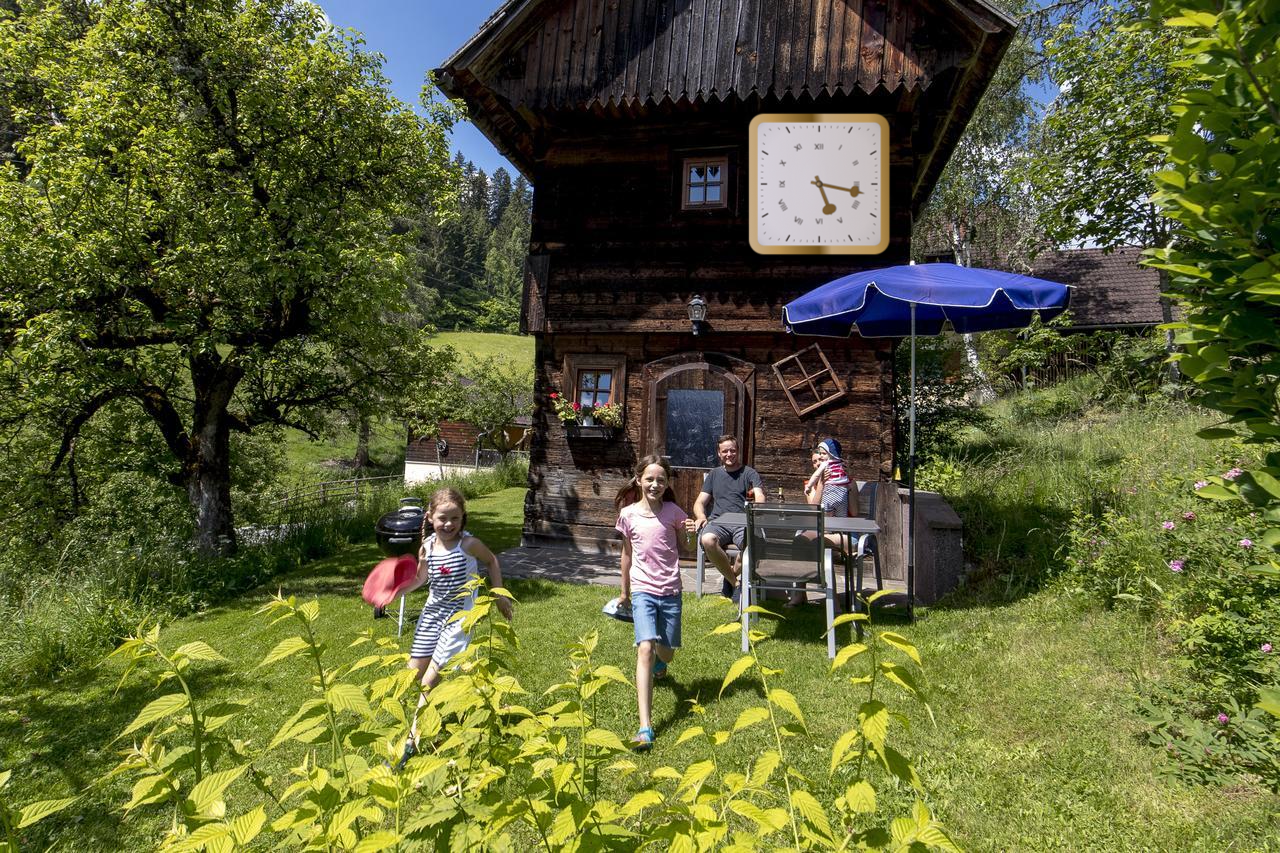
h=5 m=17
